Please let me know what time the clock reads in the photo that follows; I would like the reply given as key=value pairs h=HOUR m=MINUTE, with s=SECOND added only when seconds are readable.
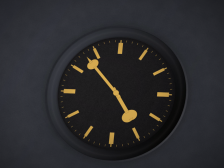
h=4 m=53
